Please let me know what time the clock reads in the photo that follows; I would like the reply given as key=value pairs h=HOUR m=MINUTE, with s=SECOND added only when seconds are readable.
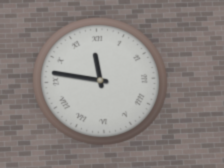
h=11 m=47
